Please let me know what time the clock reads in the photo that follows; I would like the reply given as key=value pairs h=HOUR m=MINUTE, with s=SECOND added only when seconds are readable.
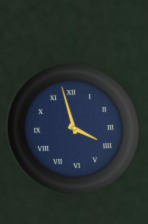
h=3 m=58
